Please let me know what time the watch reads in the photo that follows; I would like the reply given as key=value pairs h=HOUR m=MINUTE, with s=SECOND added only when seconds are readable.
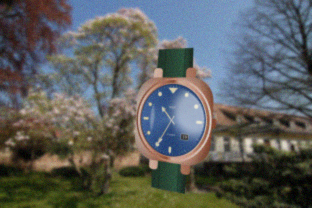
h=10 m=35
